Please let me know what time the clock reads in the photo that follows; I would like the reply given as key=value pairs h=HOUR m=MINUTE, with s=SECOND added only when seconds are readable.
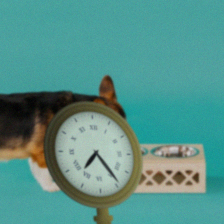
h=7 m=24
